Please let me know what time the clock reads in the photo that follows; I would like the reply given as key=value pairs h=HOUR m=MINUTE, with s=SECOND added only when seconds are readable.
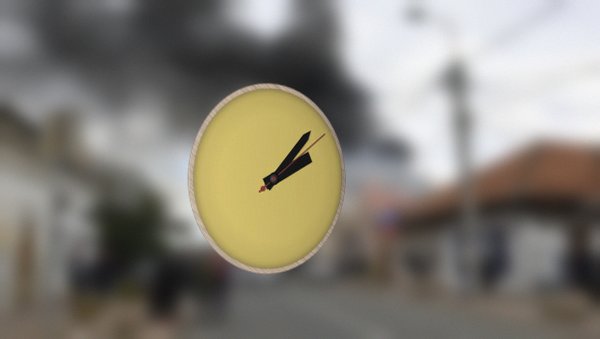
h=2 m=7 s=9
